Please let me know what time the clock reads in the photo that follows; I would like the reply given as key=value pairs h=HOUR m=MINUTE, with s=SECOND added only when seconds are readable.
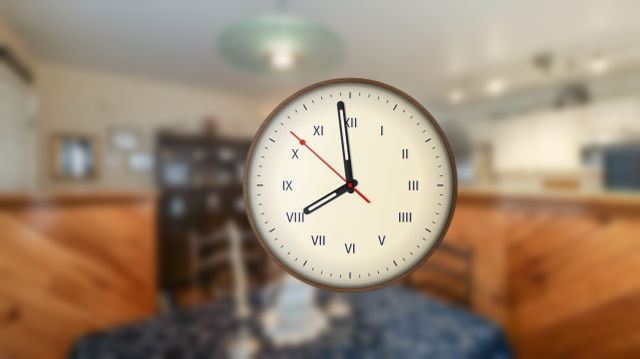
h=7 m=58 s=52
